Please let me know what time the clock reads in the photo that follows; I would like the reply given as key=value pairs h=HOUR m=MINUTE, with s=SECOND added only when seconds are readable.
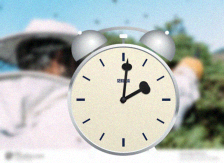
h=2 m=1
